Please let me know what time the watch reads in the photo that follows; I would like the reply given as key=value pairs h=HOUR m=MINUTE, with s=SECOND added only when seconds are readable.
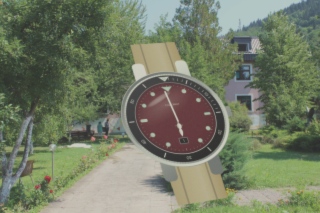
h=5 m=59
